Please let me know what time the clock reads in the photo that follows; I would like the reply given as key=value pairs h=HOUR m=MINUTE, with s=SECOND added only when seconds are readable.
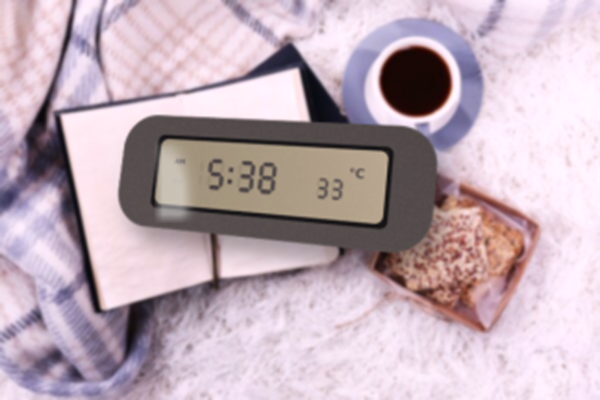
h=5 m=38
